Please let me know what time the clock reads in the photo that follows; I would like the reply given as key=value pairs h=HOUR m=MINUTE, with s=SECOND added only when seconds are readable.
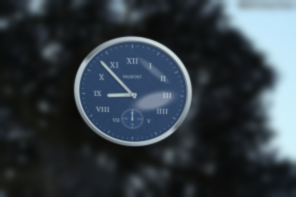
h=8 m=53
